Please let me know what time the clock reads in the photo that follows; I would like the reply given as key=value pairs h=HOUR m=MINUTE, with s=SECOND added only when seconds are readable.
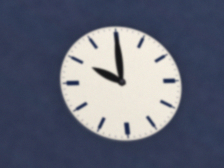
h=10 m=0
